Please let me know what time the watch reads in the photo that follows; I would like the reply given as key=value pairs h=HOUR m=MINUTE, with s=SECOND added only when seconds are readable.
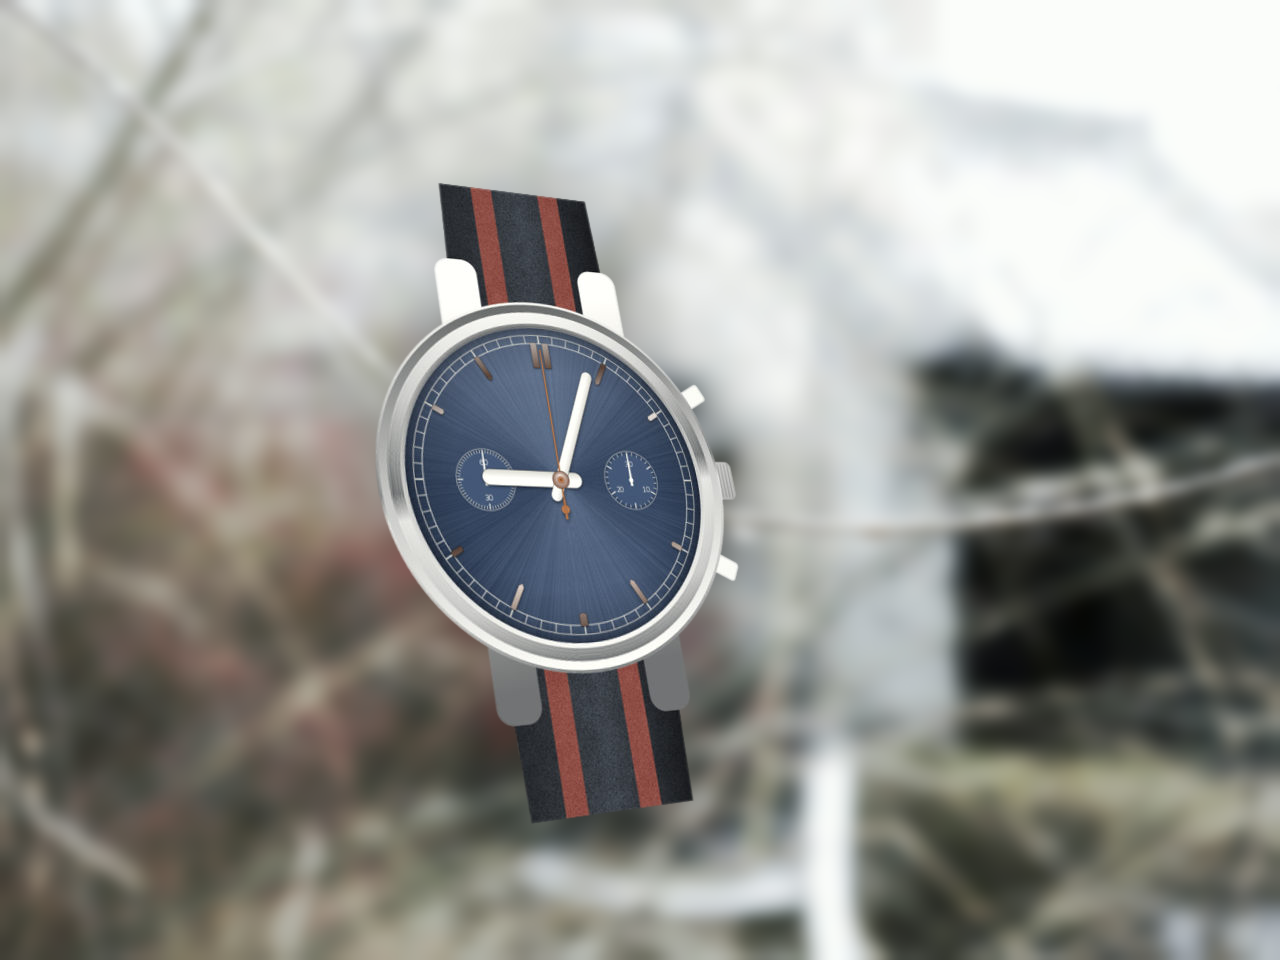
h=9 m=4
